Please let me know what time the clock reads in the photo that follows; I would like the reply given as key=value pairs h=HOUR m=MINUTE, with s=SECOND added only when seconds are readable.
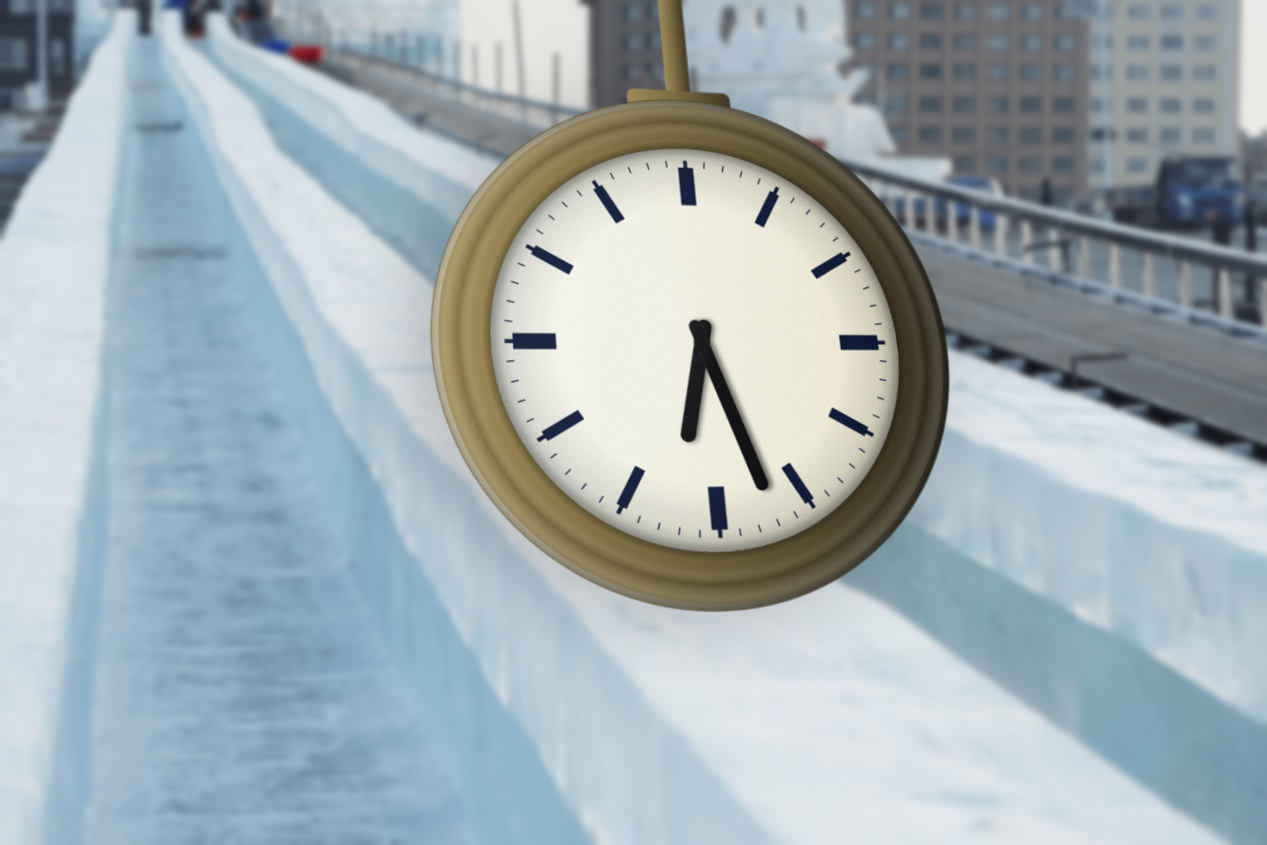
h=6 m=27
